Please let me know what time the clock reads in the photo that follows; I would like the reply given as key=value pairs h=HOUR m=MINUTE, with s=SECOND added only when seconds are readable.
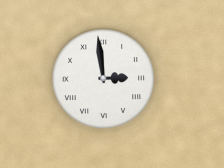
h=2 m=59
